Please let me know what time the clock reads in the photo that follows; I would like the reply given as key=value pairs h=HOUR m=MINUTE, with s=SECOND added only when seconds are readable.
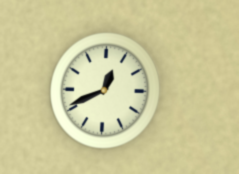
h=12 m=41
